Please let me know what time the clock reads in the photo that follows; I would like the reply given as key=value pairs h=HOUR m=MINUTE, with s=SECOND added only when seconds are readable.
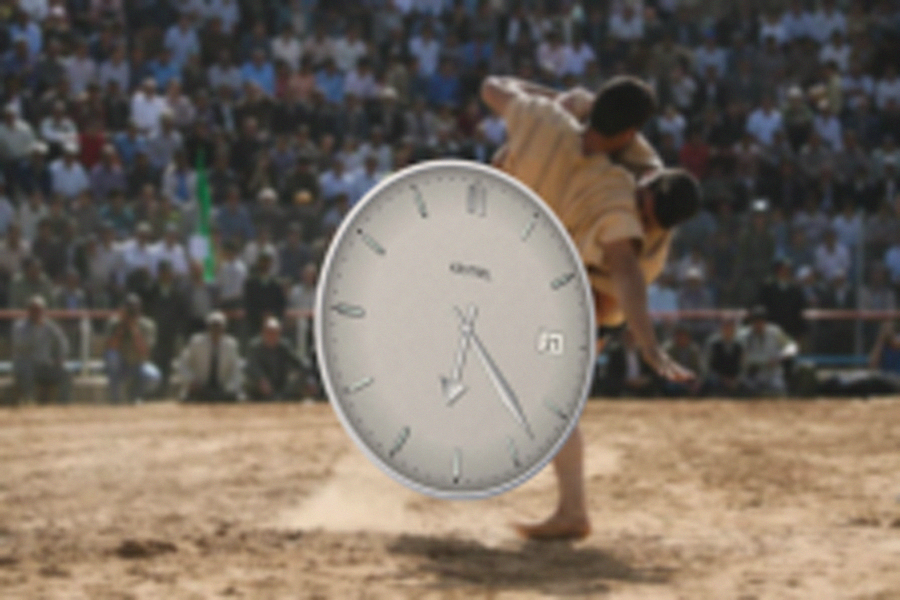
h=6 m=23
